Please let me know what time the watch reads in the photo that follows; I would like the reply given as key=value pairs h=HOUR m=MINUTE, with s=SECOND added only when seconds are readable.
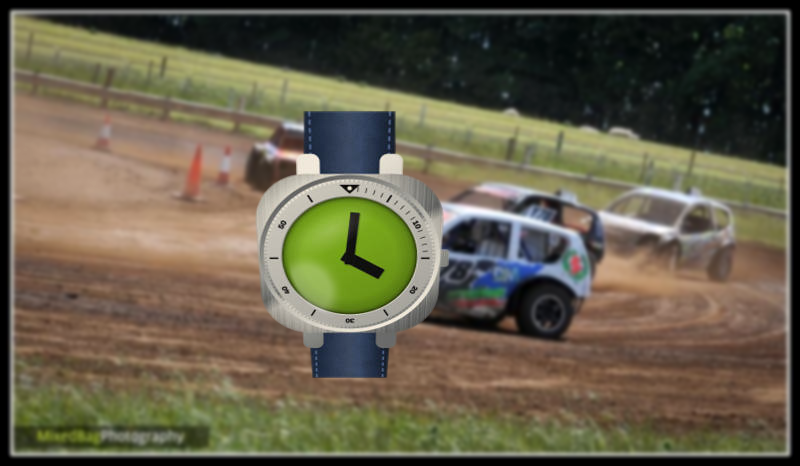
h=4 m=1
